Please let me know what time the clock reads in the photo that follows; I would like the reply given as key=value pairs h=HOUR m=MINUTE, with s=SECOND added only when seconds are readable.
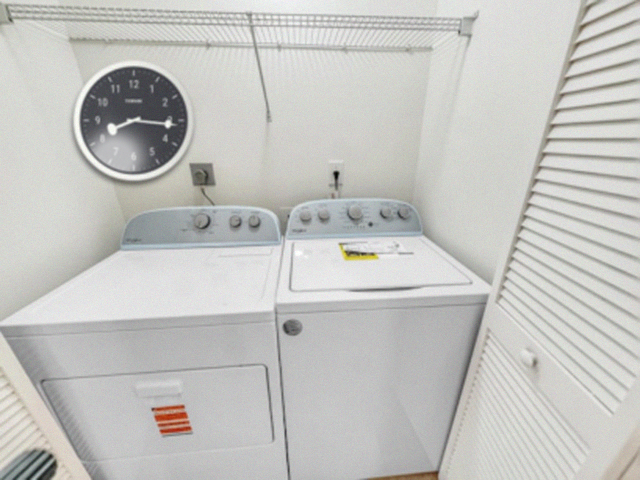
h=8 m=16
